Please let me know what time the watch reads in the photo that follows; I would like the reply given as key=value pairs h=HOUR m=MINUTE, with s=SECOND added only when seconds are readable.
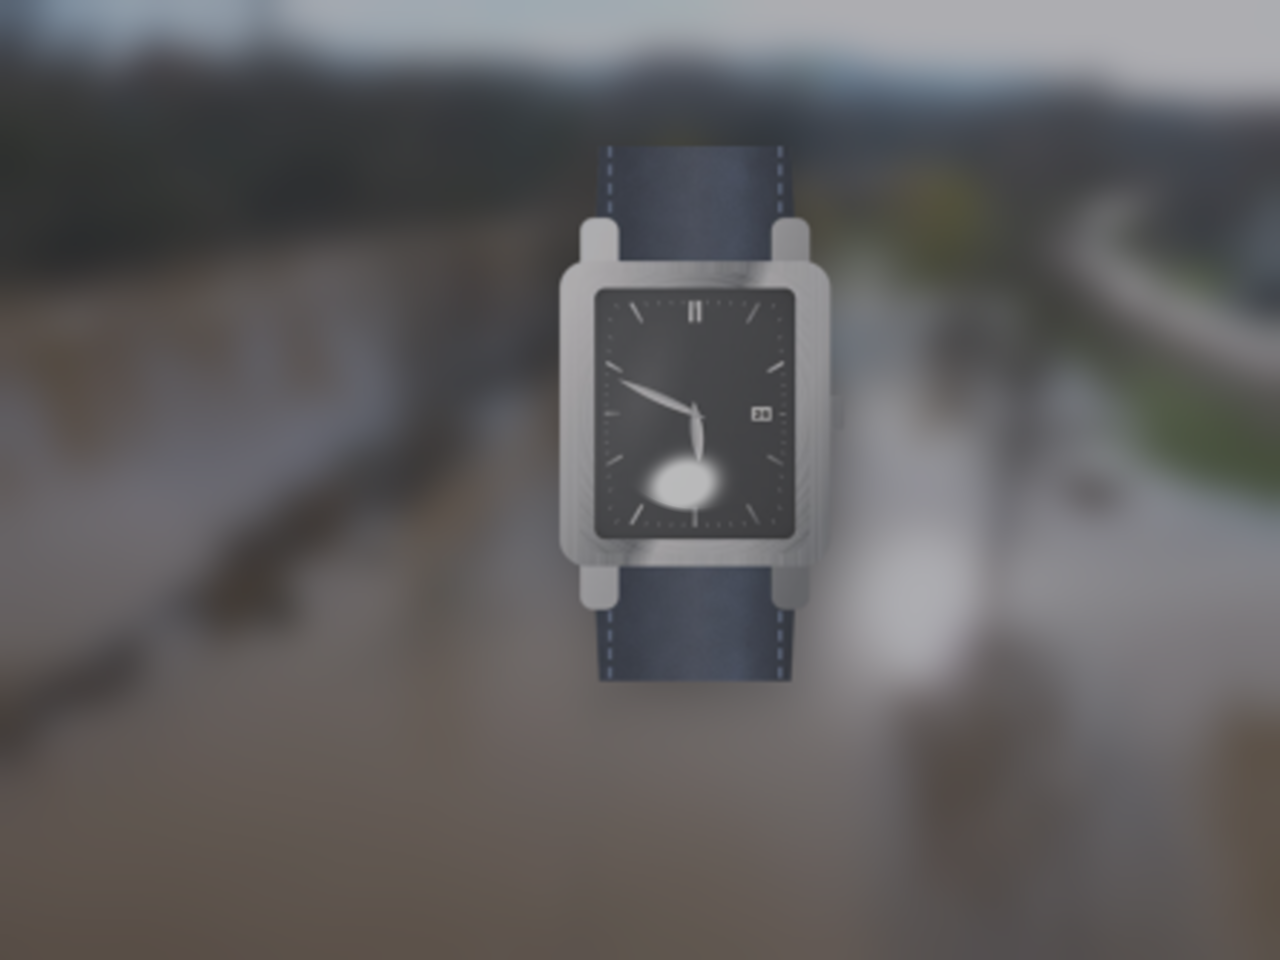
h=5 m=49
